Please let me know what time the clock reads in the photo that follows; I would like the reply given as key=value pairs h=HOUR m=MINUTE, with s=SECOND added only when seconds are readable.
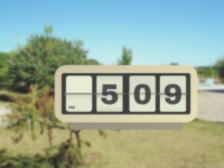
h=5 m=9
